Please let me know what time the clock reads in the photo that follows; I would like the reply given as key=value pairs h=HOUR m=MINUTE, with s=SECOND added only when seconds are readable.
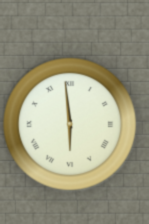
h=5 m=59
